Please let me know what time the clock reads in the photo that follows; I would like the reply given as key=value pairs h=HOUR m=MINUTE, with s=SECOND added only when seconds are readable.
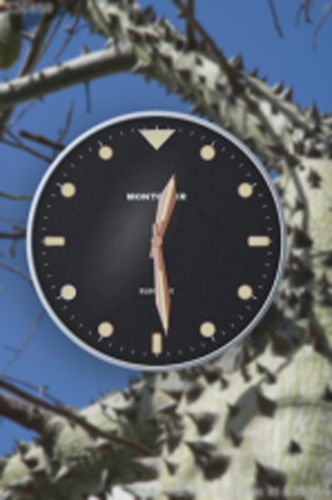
h=12 m=29
